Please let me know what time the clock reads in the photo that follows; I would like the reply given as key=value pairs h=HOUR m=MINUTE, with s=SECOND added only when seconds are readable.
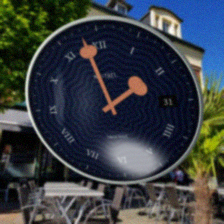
h=1 m=58
